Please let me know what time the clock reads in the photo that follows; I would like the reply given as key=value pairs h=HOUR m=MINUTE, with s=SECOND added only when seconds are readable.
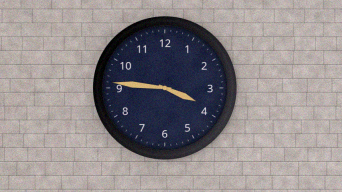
h=3 m=46
